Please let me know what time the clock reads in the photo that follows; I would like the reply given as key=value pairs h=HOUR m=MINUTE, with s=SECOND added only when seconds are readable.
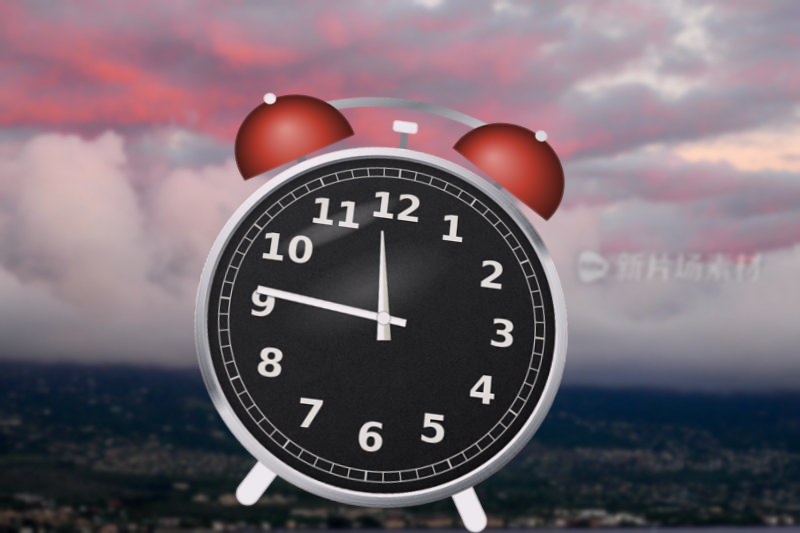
h=11 m=46
